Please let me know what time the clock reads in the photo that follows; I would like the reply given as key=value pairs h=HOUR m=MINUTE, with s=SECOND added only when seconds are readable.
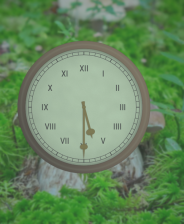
h=5 m=30
